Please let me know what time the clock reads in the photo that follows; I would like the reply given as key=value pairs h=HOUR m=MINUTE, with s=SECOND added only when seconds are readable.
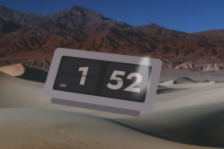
h=1 m=52
